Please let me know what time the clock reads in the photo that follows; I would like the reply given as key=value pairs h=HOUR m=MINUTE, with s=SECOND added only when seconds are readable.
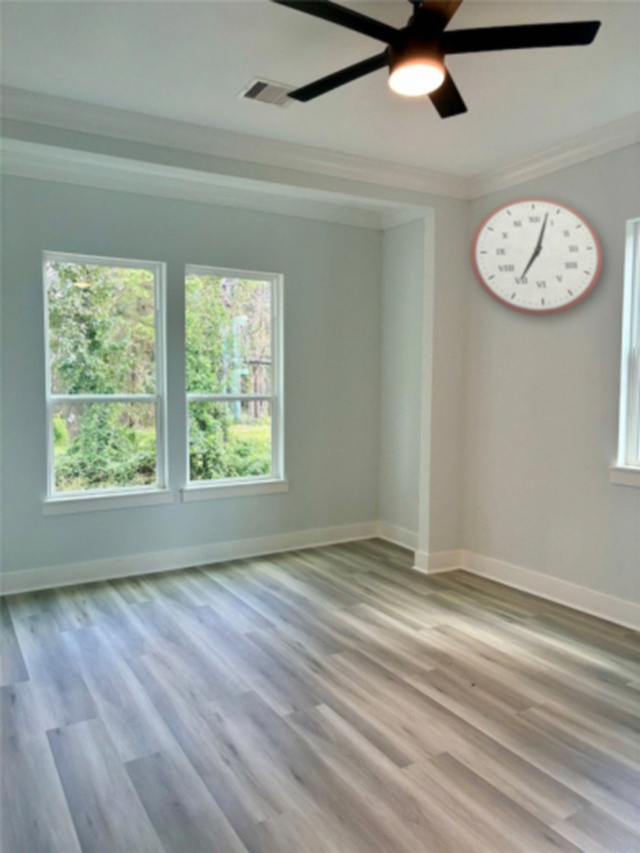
h=7 m=3
